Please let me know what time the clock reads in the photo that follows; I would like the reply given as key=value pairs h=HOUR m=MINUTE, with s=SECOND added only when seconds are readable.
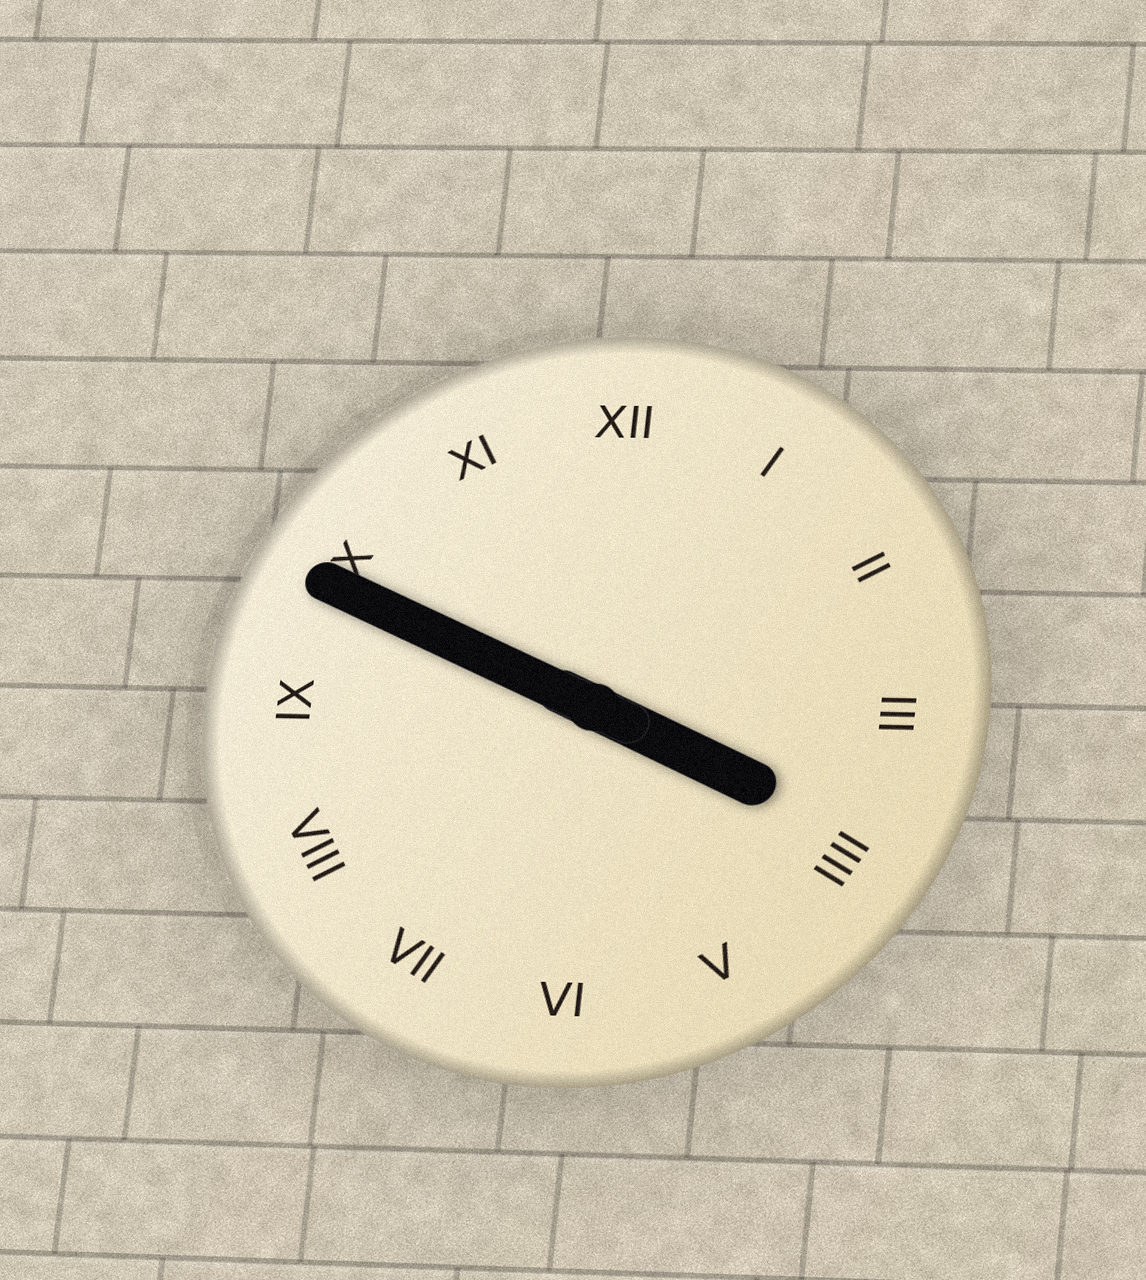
h=3 m=49
